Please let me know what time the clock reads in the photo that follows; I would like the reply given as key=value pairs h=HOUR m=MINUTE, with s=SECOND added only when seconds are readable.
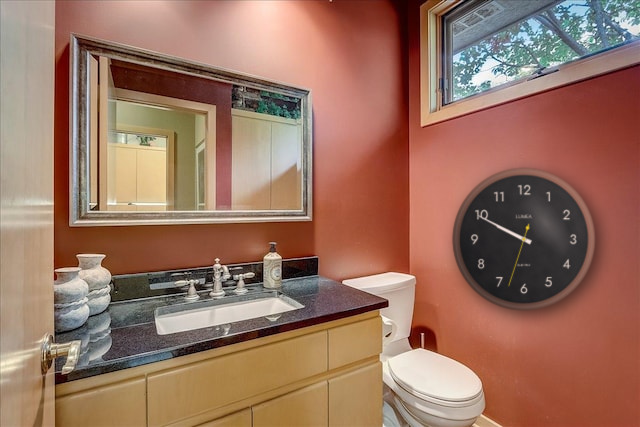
h=9 m=49 s=33
